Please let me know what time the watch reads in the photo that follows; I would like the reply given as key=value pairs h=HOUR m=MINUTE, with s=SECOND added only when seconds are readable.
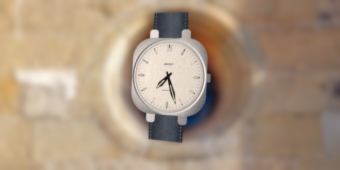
h=7 m=27
